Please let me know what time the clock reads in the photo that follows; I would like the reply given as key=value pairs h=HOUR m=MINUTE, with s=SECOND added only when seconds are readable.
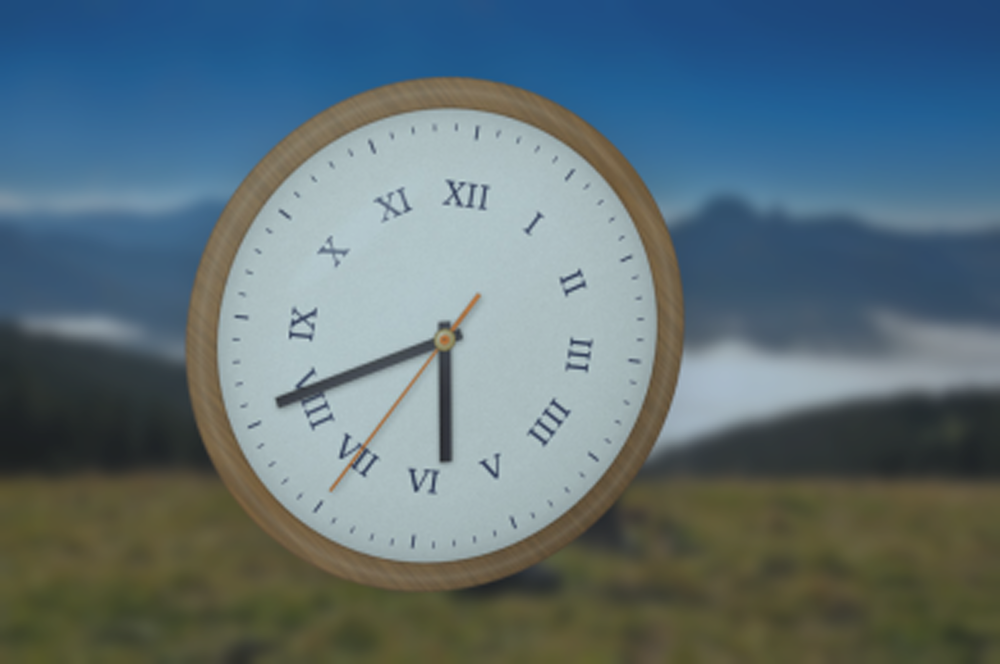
h=5 m=40 s=35
